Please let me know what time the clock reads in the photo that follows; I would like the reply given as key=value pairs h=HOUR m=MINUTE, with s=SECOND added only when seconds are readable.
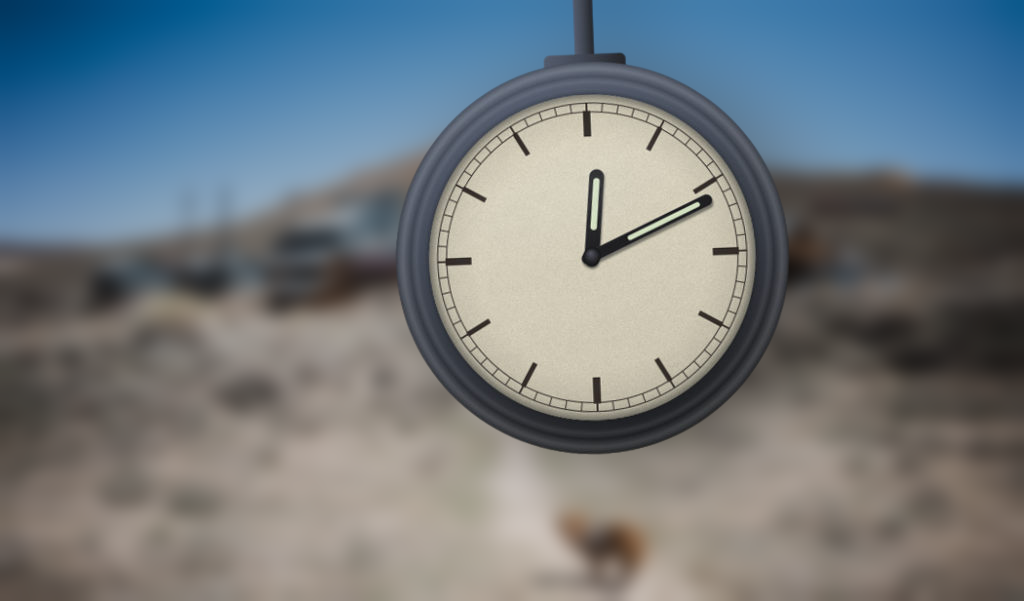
h=12 m=11
